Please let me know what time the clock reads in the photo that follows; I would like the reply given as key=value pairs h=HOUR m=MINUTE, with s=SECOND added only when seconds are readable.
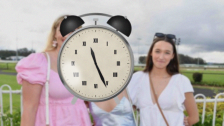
h=11 m=26
